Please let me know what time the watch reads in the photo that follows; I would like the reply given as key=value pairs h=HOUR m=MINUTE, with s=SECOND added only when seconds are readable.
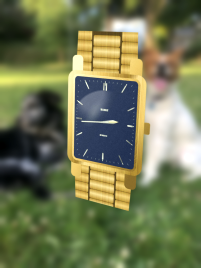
h=2 m=44
